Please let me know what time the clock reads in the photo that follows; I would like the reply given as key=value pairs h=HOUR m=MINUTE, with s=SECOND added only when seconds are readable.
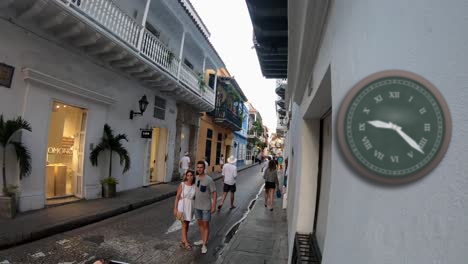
h=9 m=22
